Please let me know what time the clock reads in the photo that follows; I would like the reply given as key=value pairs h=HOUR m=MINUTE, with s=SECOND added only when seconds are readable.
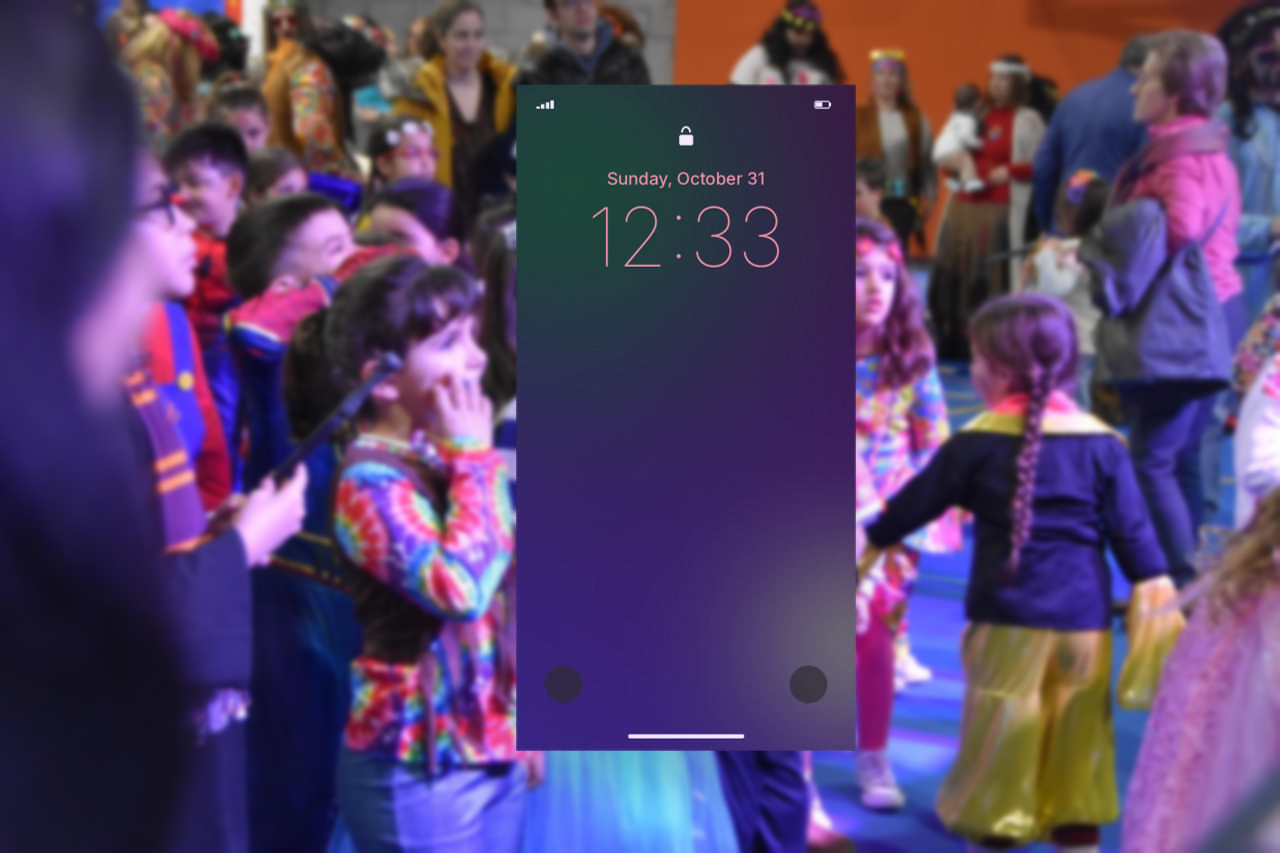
h=12 m=33
